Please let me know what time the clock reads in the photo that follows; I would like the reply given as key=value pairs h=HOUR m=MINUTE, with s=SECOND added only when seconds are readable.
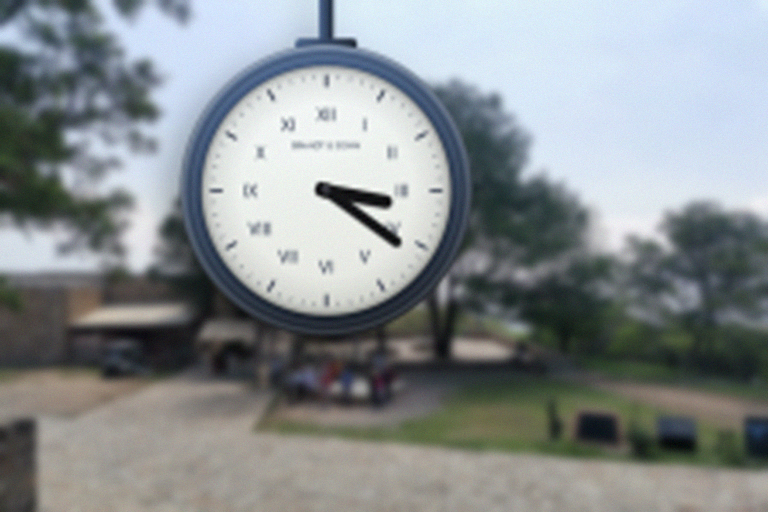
h=3 m=21
